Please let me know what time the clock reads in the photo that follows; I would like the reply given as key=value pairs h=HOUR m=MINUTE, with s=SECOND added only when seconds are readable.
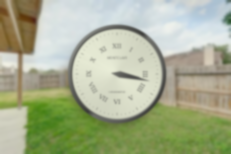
h=3 m=17
